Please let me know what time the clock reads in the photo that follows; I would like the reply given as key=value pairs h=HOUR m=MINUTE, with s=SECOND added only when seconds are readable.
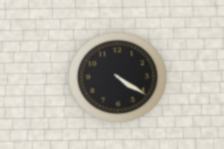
h=4 m=21
